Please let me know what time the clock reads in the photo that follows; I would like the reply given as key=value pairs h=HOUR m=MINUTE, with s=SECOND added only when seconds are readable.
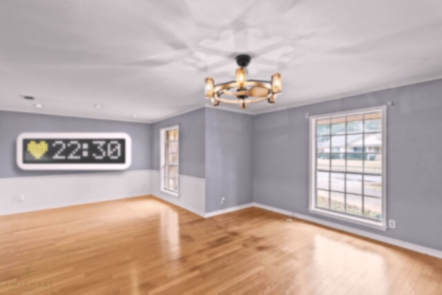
h=22 m=30
